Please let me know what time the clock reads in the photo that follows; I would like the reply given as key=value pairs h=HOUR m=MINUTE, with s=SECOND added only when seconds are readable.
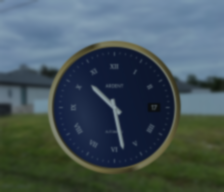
h=10 m=28
